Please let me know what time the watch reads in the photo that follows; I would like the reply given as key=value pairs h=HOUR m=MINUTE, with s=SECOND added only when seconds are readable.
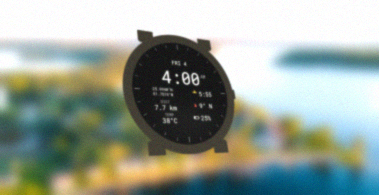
h=4 m=0
